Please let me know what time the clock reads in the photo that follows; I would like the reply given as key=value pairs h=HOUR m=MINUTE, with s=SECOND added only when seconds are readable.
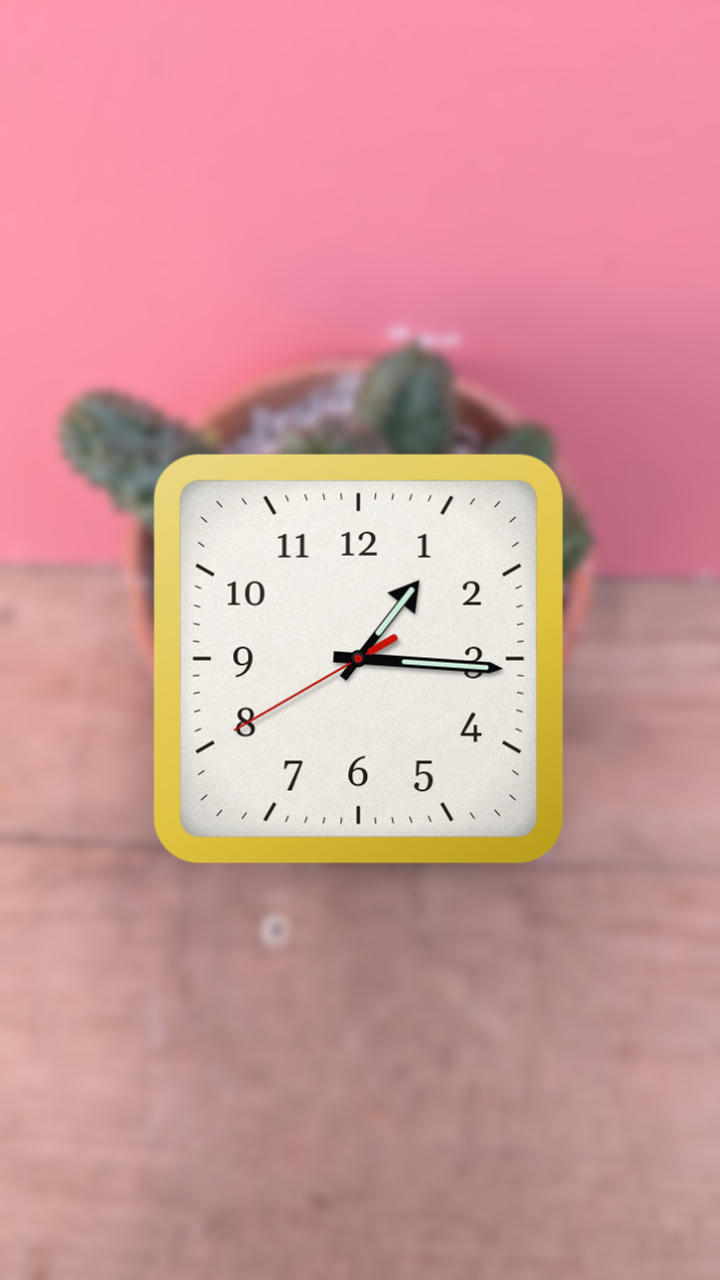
h=1 m=15 s=40
